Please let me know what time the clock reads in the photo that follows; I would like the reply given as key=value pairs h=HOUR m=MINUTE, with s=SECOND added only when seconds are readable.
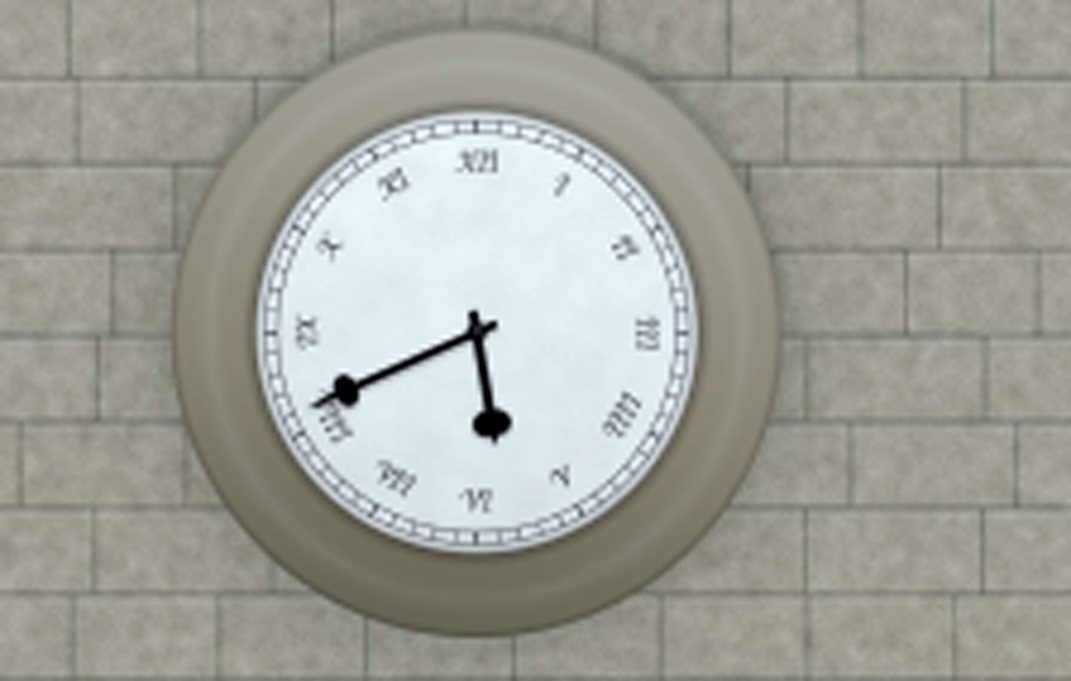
h=5 m=41
